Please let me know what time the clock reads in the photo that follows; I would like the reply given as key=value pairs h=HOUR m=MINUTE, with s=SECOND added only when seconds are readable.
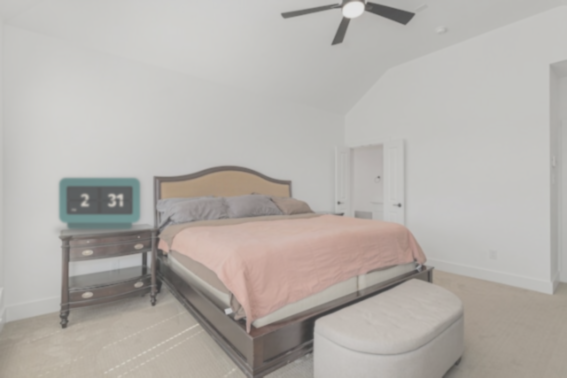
h=2 m=31
